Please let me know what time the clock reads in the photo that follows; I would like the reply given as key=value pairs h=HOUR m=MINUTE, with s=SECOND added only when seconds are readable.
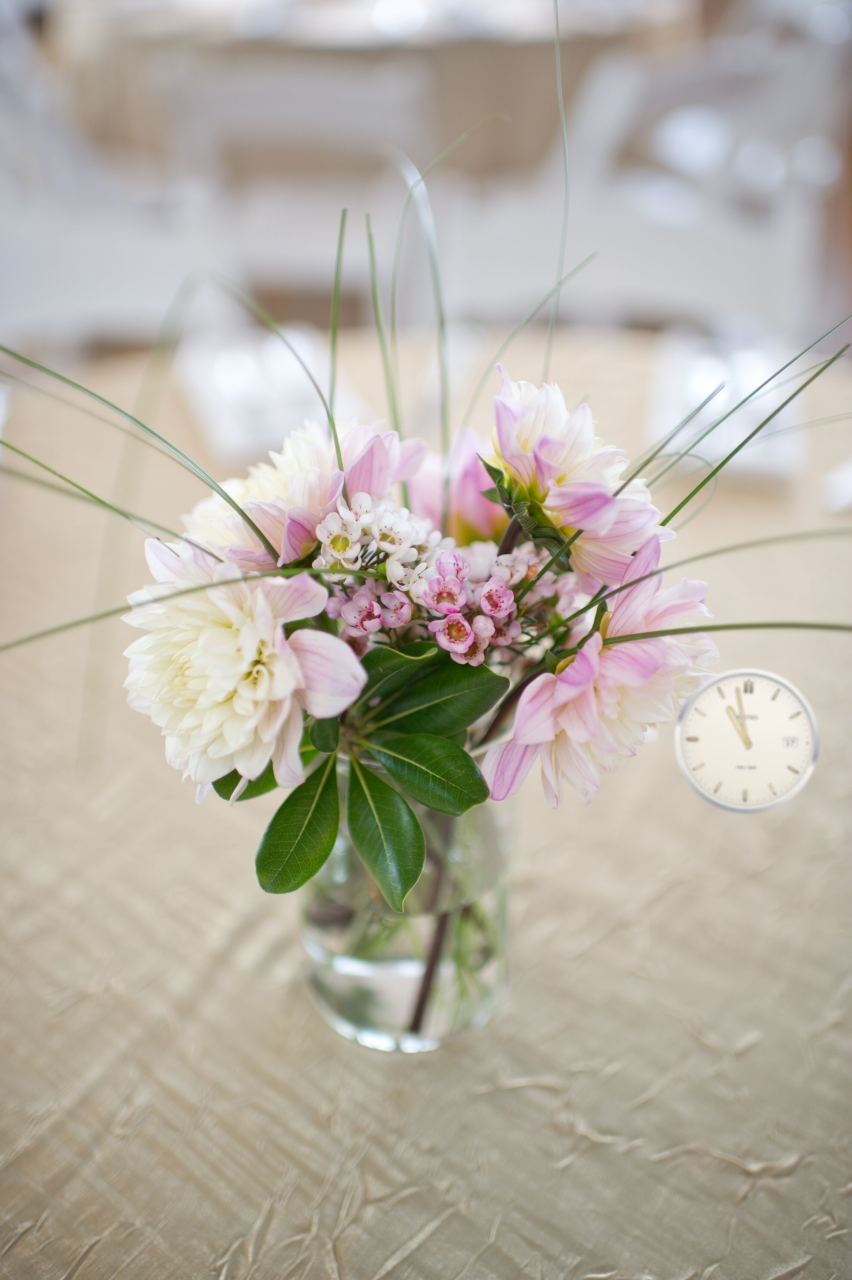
h=10 m=58
